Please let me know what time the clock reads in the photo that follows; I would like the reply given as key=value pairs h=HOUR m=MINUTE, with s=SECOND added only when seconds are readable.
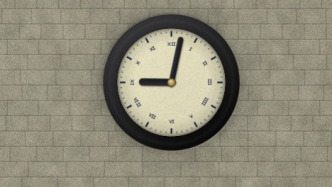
h=9 m=2
